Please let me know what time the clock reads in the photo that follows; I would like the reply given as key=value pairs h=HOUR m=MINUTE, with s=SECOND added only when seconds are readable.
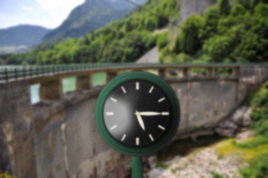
h=5 m=15
